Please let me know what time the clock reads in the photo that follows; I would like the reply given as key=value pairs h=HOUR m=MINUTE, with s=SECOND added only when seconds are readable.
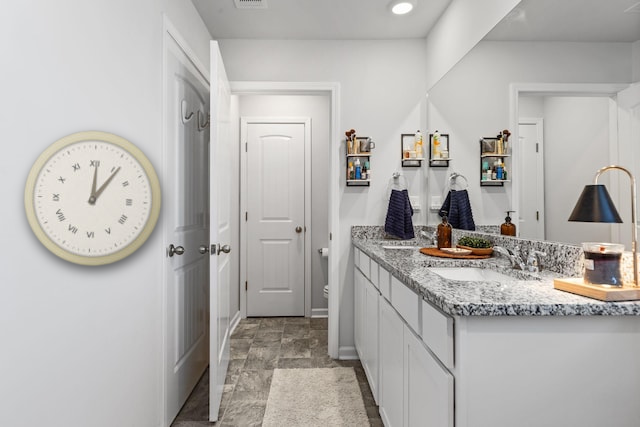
h=12 m=6
